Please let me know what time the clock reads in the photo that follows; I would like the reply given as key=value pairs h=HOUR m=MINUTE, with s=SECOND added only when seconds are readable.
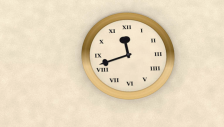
h=11 m=42
